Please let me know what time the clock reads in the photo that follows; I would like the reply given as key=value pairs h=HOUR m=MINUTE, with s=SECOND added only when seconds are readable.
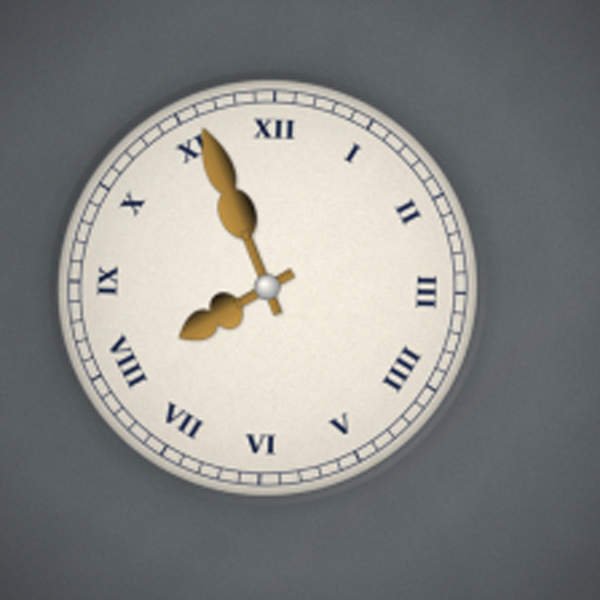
h=7 m=56
